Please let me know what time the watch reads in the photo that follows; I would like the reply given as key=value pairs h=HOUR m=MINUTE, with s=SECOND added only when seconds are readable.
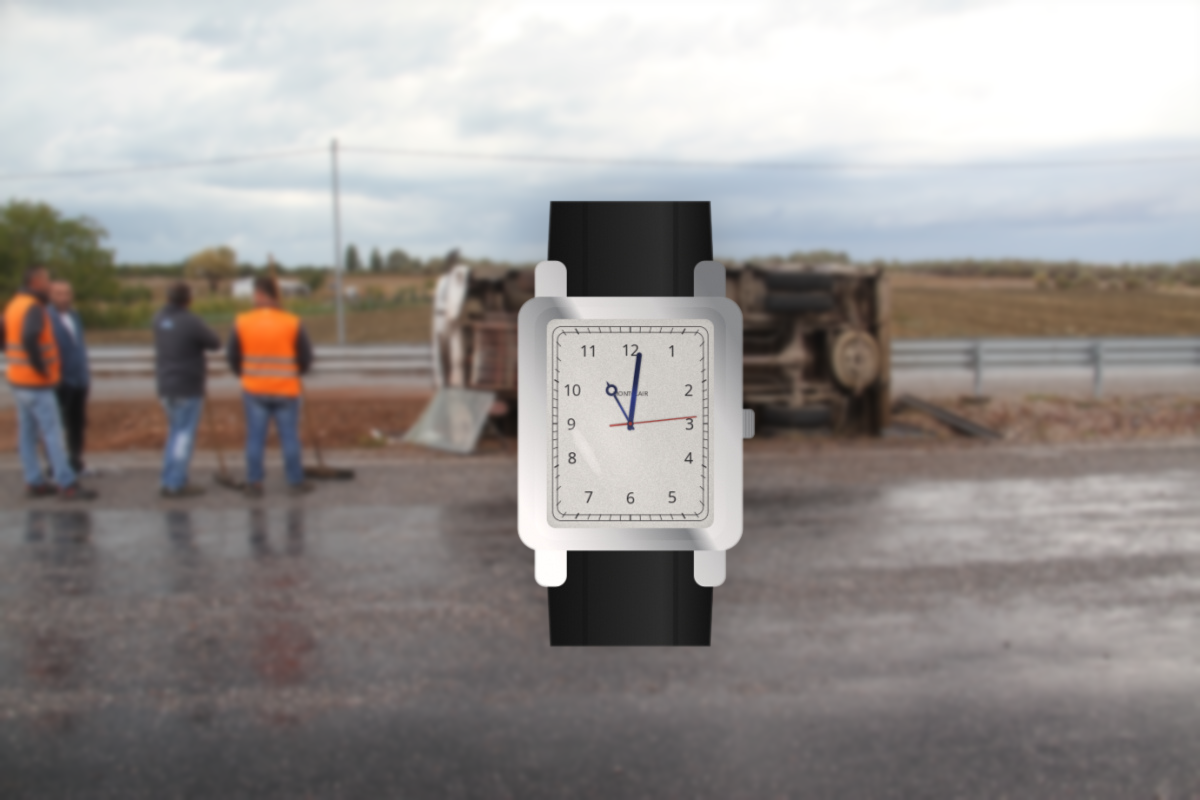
h=11 m=1 s=14
